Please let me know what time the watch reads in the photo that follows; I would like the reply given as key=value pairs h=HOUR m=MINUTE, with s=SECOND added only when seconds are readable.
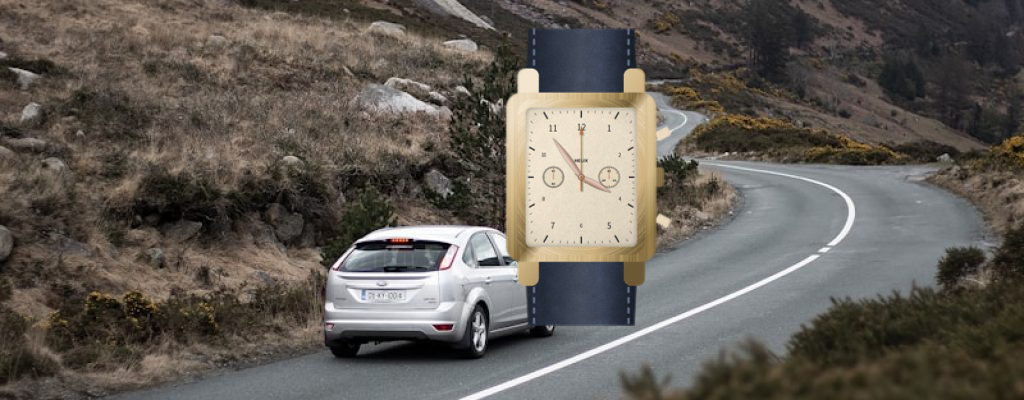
h=3 m=54
